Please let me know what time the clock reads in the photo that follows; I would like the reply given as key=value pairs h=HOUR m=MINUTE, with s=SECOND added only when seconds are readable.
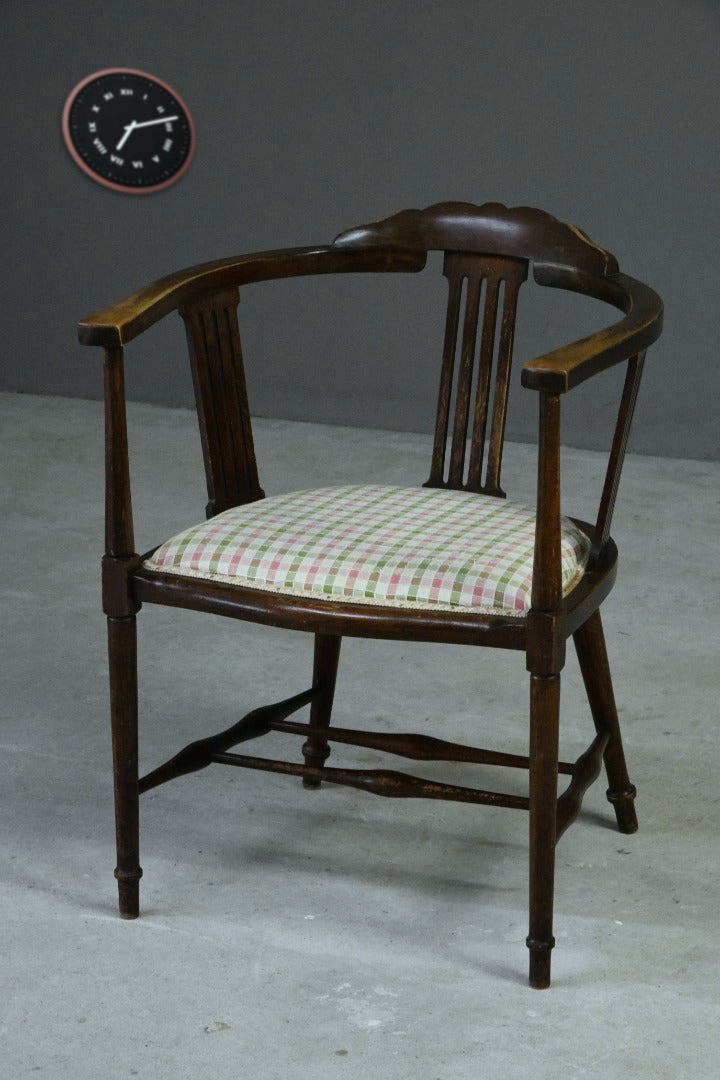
h=7 m=13
